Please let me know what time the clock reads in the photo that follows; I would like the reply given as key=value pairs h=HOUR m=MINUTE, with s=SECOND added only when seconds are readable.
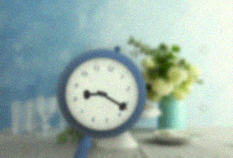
h=8 m=17
